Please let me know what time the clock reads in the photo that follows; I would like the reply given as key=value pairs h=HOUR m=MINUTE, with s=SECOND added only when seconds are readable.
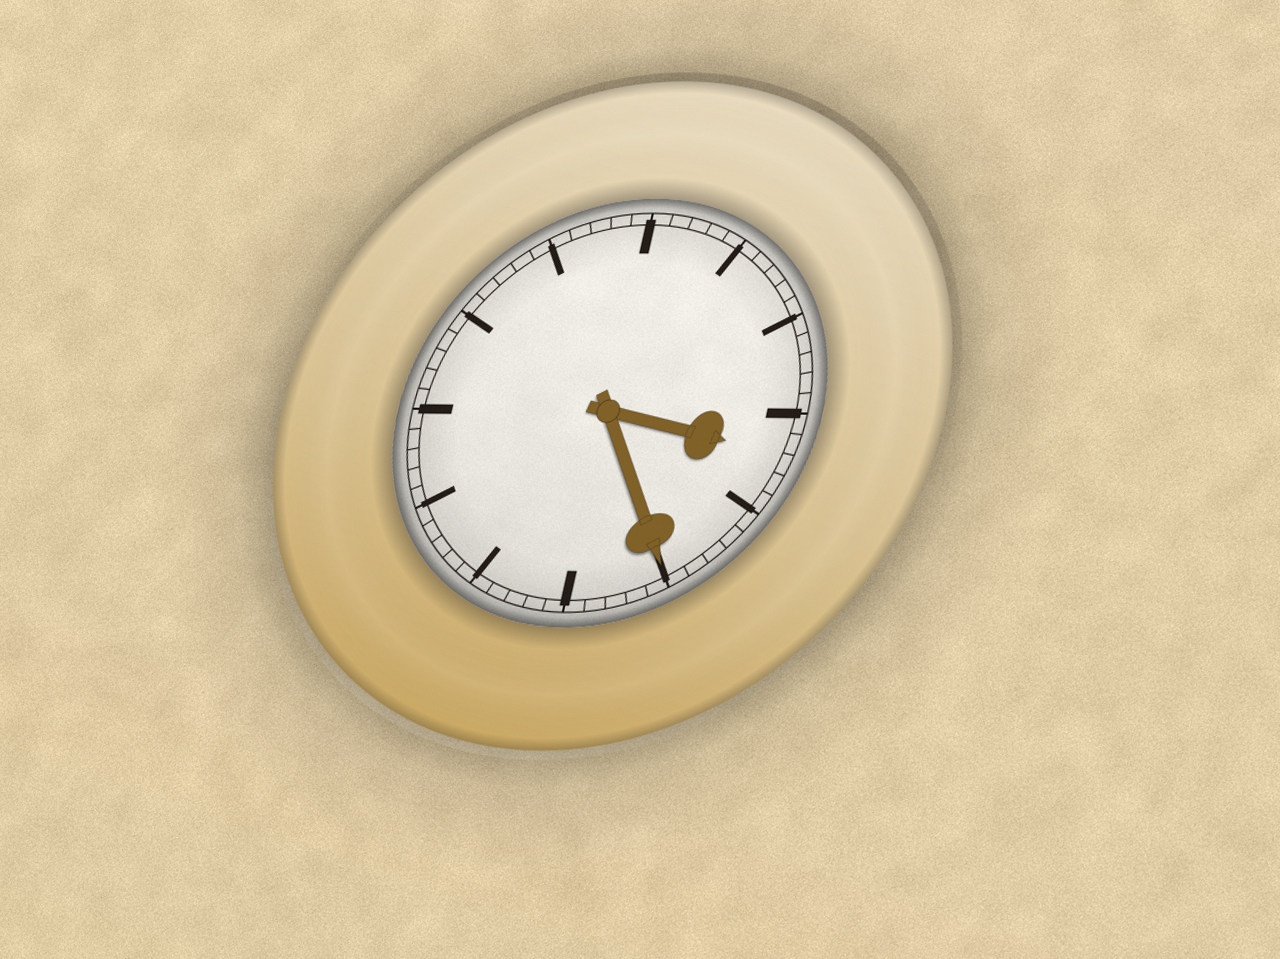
h=3 m=25
